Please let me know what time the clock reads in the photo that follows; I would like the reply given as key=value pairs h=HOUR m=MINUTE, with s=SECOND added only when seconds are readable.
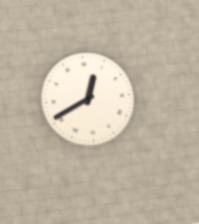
h=12 m=41
